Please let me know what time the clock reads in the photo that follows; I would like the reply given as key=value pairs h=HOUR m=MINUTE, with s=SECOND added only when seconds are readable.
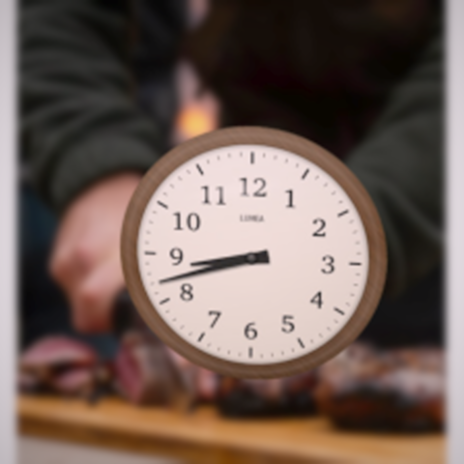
h=8 m=42
